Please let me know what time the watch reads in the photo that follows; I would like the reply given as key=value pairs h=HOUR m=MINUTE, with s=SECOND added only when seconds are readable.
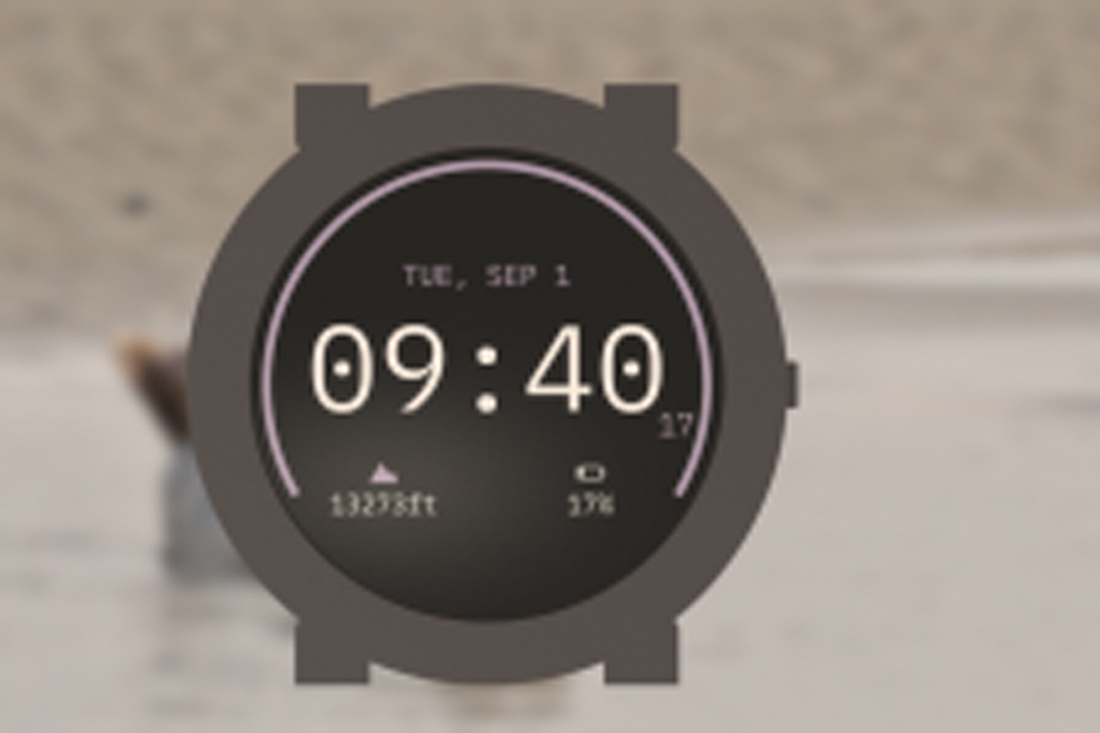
h=9 m=40
